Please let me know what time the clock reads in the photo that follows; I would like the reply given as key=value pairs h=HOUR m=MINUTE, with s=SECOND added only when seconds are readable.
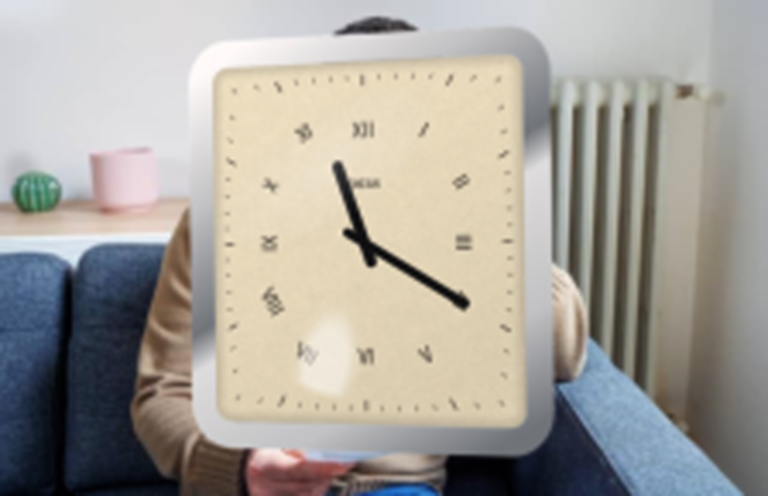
h=11 m=20
